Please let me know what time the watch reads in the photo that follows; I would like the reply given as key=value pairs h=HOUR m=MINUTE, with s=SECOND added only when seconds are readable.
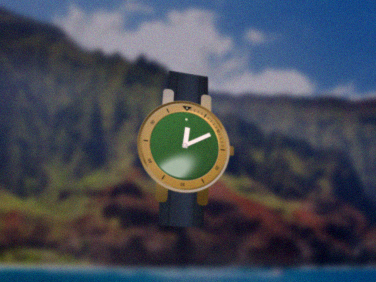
h=12 m=10
